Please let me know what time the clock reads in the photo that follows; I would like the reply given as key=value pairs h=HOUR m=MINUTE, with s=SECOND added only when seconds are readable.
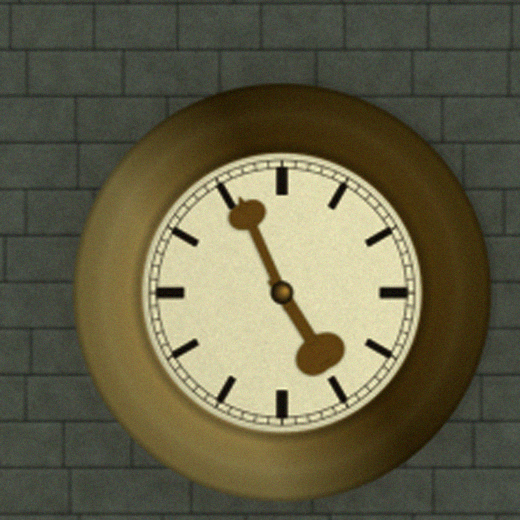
h=4 m=56
